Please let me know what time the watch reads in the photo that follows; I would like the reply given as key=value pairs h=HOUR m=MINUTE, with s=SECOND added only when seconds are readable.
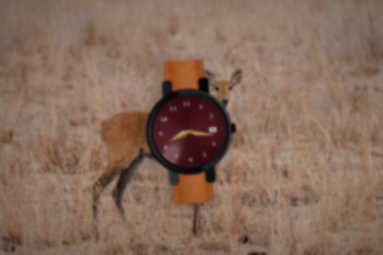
h=8 m=17
